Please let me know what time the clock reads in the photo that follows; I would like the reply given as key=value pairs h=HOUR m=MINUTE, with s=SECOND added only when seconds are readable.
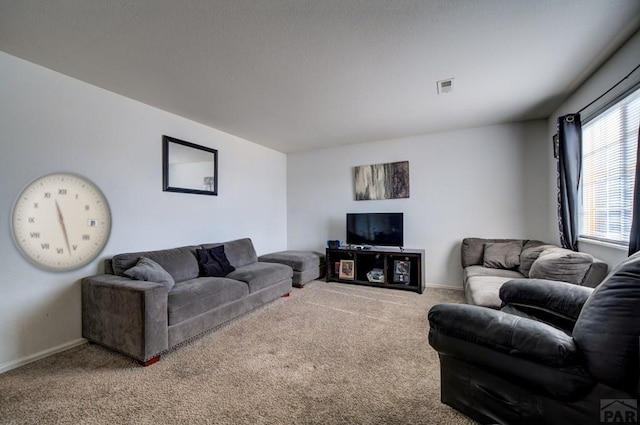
h=11 m=27
